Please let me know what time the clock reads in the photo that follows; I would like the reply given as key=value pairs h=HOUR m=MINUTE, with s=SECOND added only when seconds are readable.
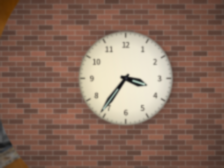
h=3 m=36
